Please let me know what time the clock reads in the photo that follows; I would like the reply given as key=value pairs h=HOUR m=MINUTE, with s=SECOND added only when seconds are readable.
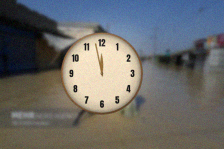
h=11 m=58
